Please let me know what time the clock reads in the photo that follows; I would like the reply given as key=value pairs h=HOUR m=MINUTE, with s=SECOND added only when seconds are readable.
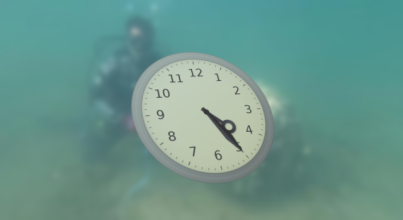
h=4 m=25
